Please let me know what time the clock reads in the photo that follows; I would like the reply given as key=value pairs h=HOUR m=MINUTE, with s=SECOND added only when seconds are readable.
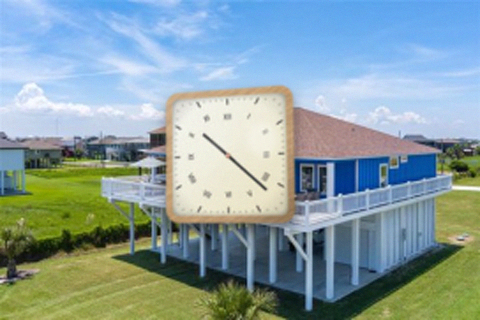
h=10 m=22
